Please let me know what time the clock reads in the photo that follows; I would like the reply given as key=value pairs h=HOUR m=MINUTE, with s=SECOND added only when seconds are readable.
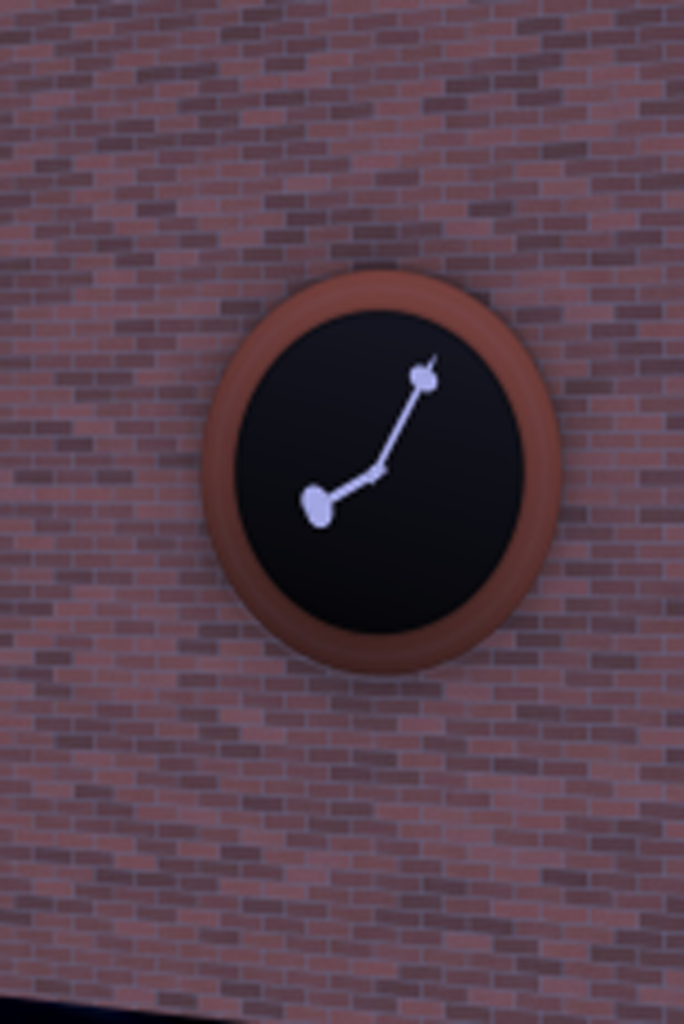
h=8 m=5
